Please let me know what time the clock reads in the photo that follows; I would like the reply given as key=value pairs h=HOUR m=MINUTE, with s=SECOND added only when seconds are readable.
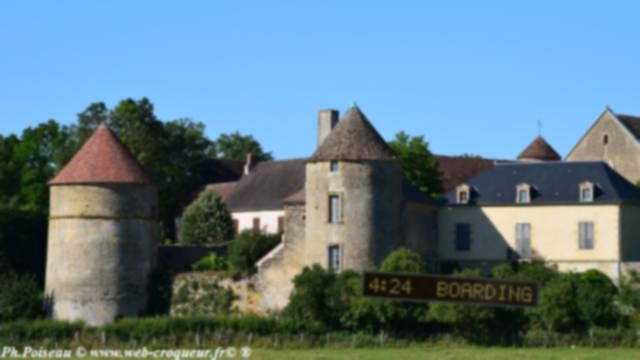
h=4 m=24
